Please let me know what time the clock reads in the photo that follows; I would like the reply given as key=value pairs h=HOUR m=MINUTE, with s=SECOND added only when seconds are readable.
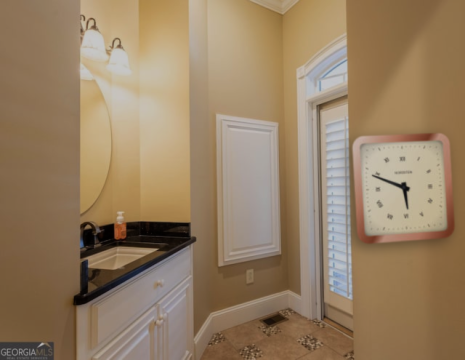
h=5 m=49
